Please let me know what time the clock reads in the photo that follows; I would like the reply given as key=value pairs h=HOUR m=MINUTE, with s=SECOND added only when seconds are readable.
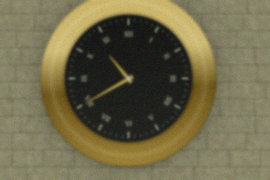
h=10 m=40
